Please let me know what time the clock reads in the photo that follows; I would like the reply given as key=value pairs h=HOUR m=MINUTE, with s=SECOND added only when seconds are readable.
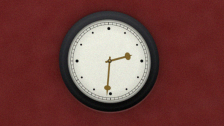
h=2 m=31
